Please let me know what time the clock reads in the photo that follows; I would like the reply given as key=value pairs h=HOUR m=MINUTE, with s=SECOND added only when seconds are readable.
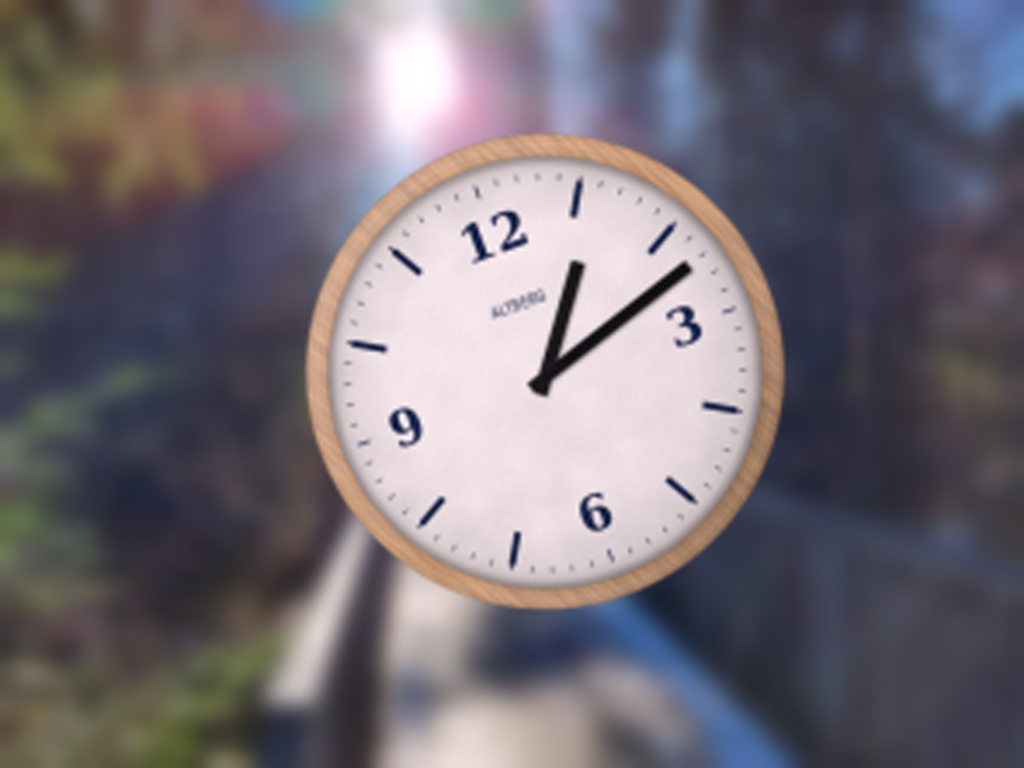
h=1 m=12
